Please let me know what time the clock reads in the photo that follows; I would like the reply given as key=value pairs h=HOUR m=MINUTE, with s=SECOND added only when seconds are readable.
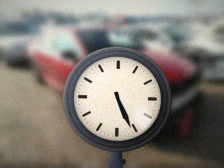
h=5 m=26
